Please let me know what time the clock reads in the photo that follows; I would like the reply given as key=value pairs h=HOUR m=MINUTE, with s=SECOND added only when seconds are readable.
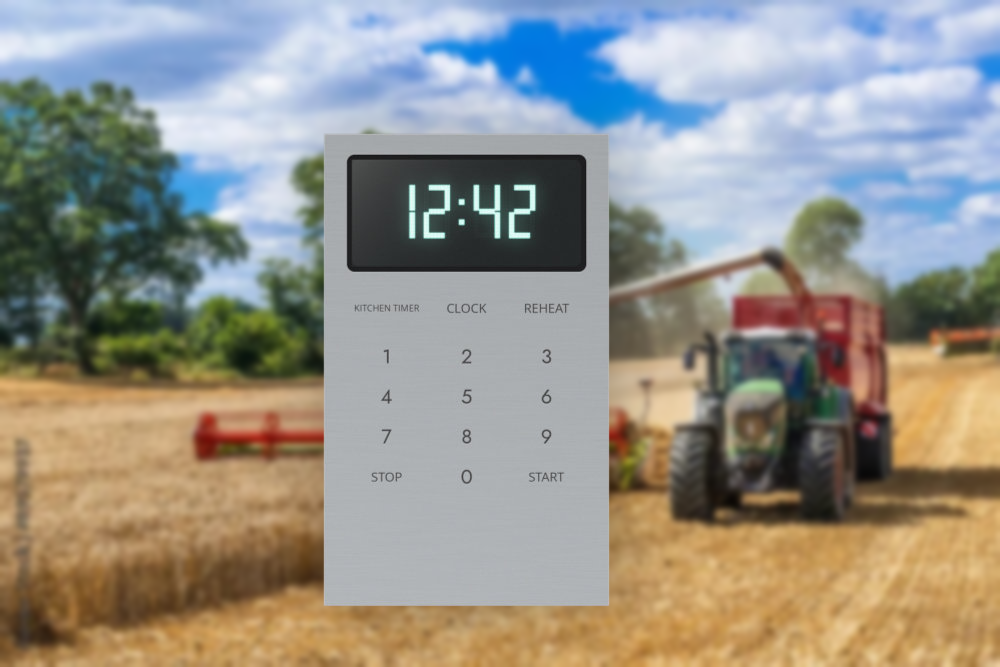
h=12 m=42
